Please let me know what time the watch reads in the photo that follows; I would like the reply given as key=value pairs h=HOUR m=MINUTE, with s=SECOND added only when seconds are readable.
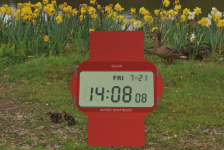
h=14 m=8 s=8
